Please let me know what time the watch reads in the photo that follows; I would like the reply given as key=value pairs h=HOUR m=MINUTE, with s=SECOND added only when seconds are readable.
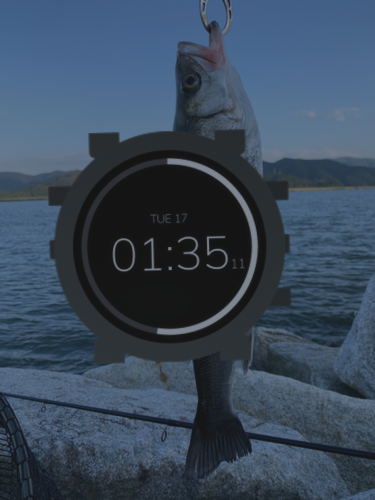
h=1 m=35 s=11
